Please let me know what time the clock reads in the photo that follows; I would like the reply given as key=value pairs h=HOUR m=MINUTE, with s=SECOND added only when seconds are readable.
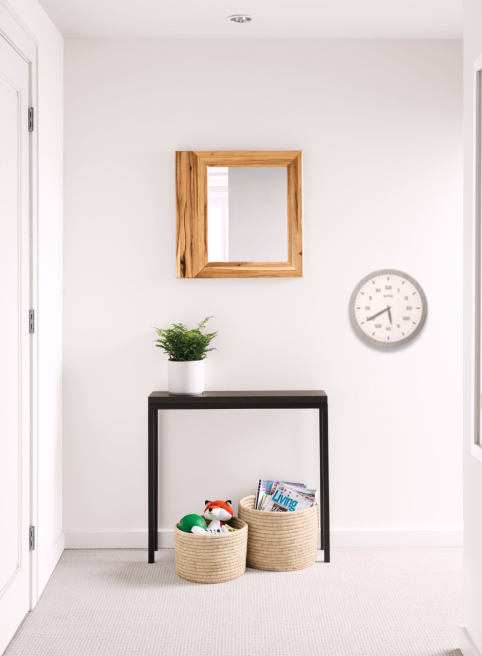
h=5 m=40
